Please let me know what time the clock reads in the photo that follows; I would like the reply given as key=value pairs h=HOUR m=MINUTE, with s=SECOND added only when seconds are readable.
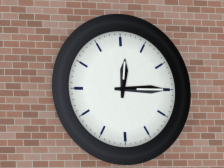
h=12 m=15
